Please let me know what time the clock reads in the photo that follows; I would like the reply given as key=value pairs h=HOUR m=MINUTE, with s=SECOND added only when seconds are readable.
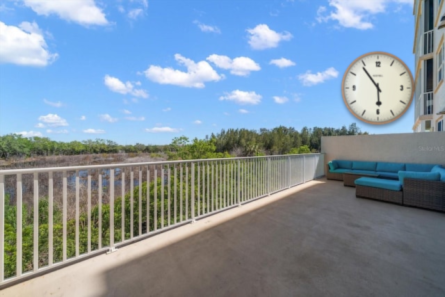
h=5 m=54
